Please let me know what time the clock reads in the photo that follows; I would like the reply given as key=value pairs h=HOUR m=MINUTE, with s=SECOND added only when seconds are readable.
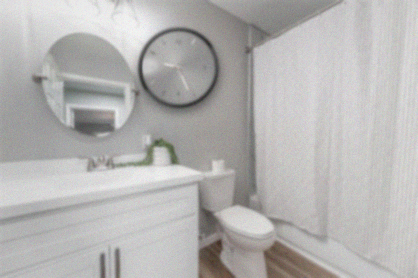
h=9 m=26
